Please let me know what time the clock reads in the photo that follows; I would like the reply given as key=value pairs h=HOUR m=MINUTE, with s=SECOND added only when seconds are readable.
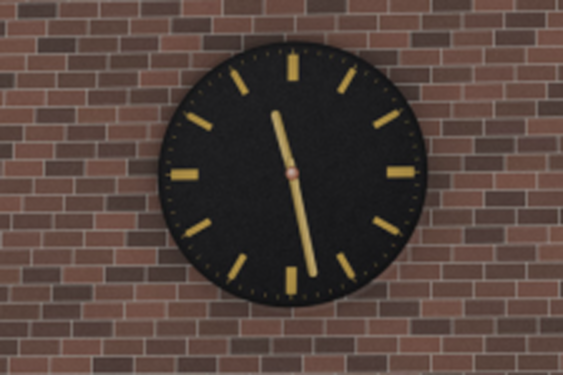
h=11 m=28
